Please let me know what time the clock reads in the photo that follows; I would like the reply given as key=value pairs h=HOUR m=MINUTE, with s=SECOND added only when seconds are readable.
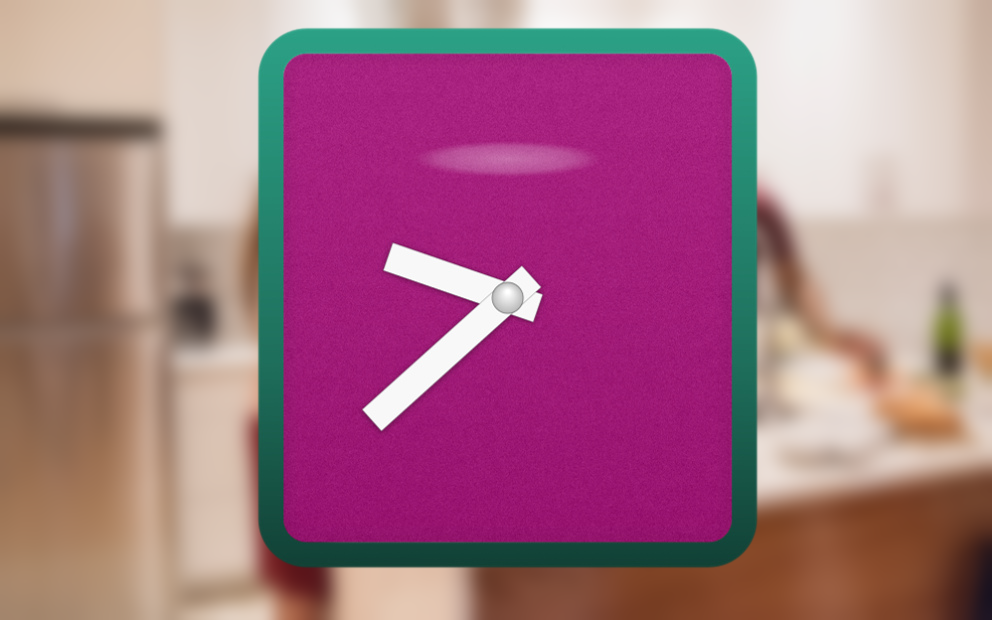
h=9 m=38
